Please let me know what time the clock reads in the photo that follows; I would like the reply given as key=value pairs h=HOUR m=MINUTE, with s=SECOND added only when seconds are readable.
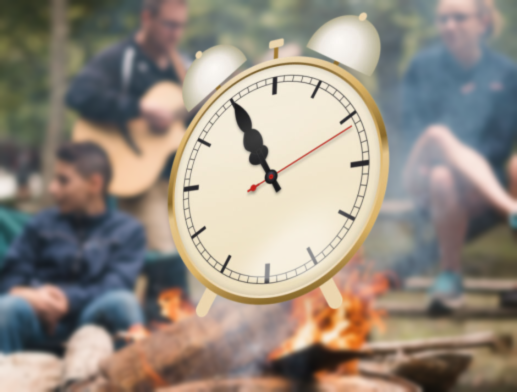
h=10 m=55 s=11
